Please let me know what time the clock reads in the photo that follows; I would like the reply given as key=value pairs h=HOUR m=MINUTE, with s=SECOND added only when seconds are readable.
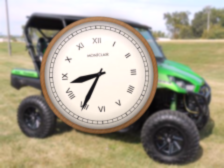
h=8 m=35
